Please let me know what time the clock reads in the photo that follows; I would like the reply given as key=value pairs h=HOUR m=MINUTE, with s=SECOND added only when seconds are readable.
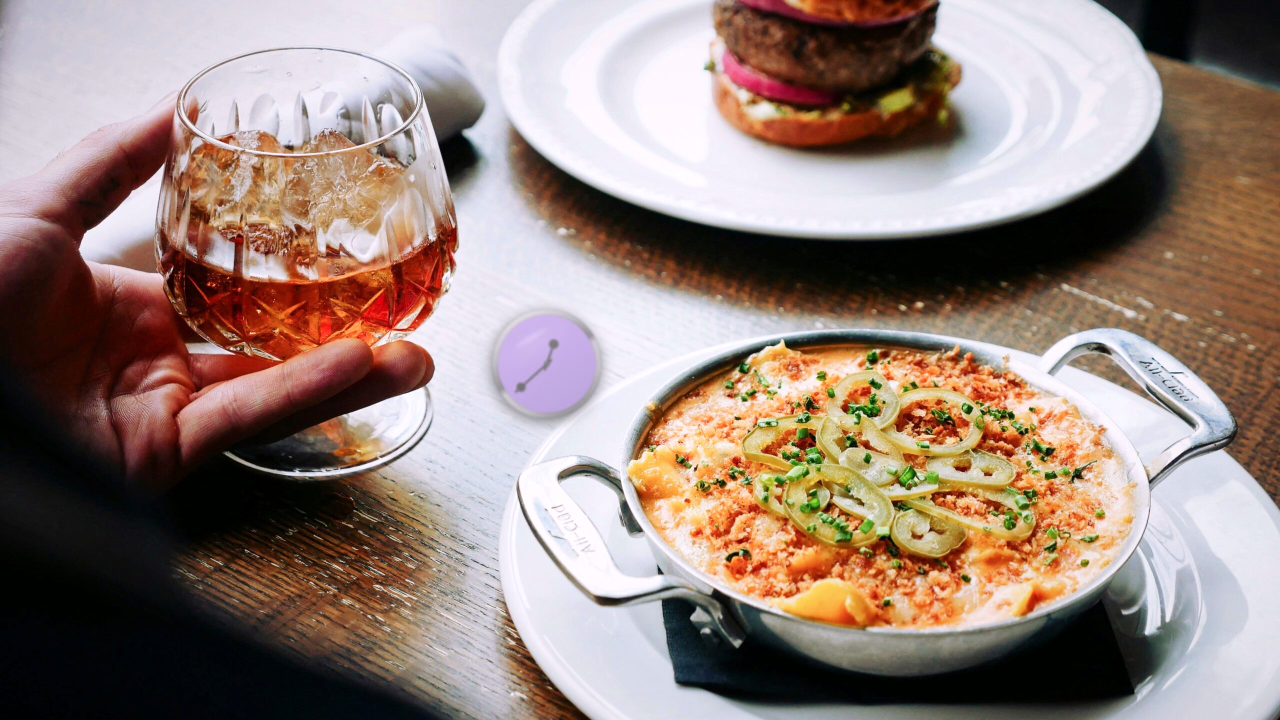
h=12 m=38
